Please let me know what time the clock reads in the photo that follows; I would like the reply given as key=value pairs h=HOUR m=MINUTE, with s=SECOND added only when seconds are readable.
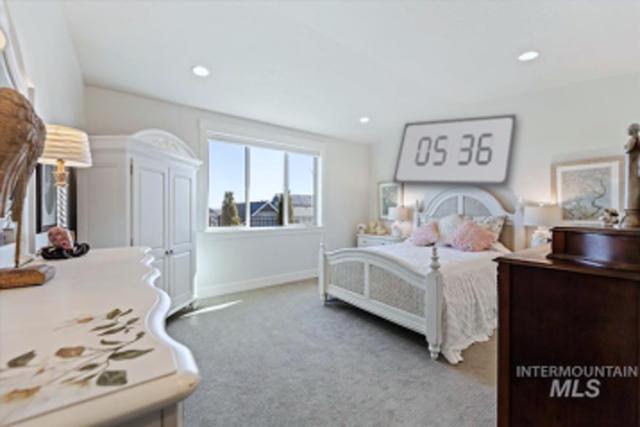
h=5 m=36
